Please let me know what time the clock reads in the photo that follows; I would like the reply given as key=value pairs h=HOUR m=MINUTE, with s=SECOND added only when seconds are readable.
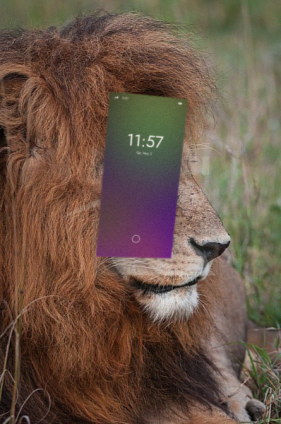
h=11 m=57
